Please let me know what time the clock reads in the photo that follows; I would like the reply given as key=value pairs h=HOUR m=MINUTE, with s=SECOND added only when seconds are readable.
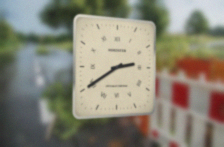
h=2 m=40
